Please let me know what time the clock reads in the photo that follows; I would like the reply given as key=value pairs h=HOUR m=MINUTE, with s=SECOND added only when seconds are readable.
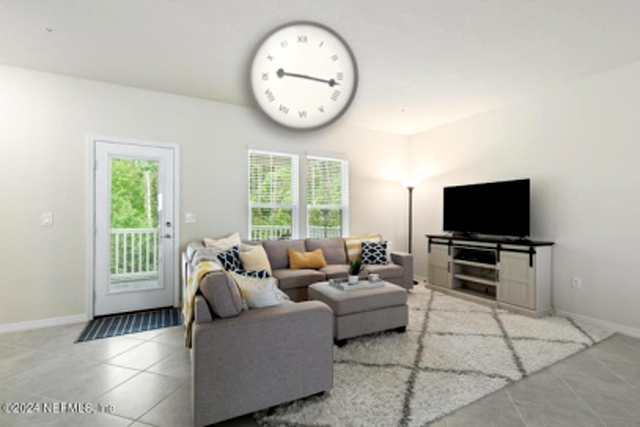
h=9 m=17
